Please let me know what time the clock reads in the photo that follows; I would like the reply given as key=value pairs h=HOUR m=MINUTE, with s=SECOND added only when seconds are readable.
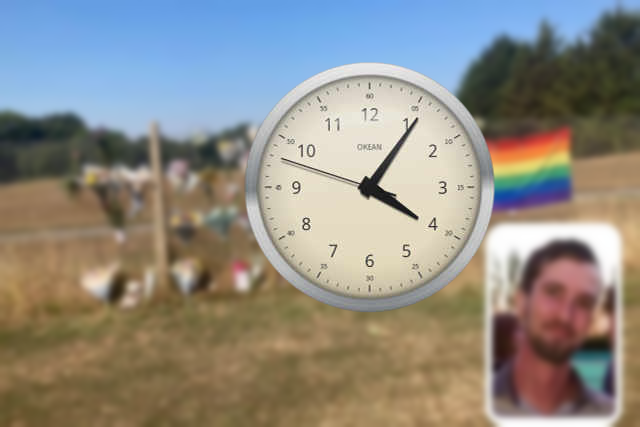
h=4 m=5 s=48
